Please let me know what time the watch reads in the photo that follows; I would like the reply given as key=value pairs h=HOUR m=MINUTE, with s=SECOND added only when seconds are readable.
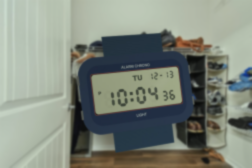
h=10 m=4 s=36
